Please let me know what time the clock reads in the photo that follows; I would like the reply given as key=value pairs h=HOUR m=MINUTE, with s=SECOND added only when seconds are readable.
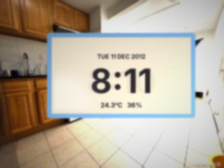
h=8 m=11
